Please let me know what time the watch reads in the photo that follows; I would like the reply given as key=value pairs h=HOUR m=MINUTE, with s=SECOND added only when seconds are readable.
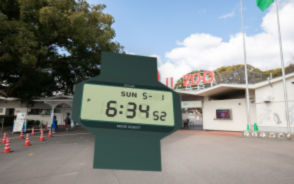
h=6 m=34 s=52
